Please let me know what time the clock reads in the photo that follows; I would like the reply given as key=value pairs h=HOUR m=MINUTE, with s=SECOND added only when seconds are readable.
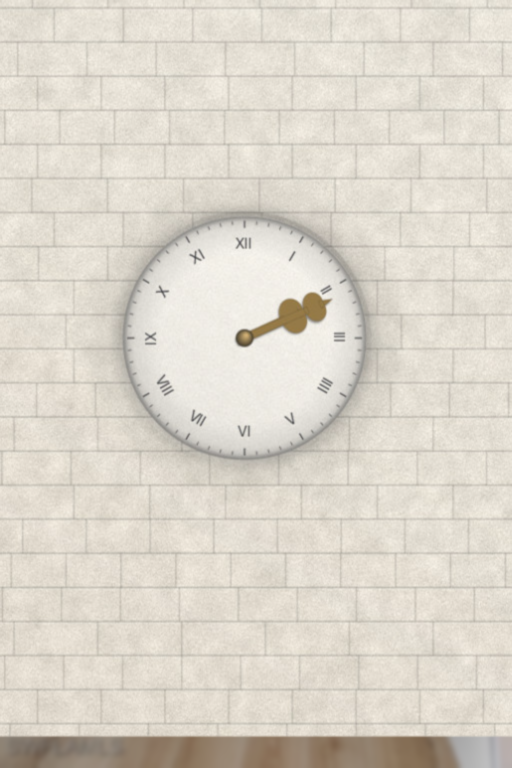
h=2 m=11
